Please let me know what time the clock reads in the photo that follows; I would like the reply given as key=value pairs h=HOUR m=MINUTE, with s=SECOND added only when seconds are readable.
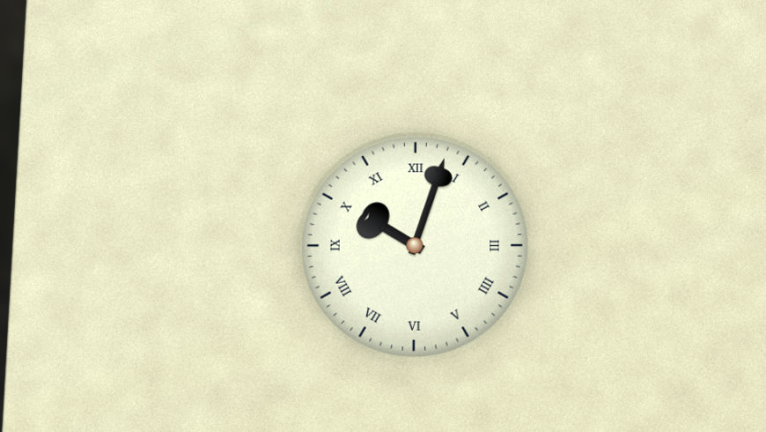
h=10 m=3
